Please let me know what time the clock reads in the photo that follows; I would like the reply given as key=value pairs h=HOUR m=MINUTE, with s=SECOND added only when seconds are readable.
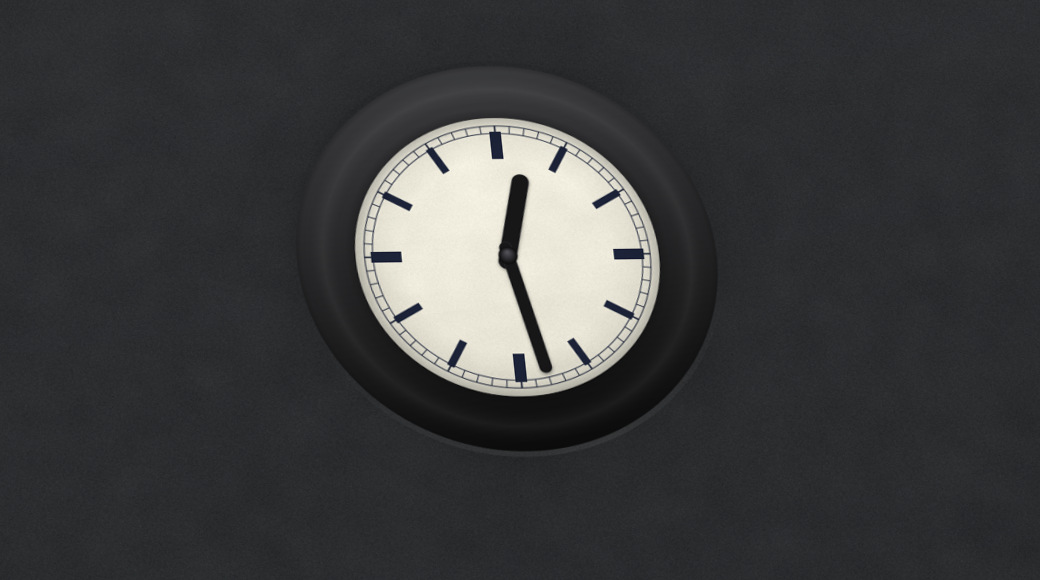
h=12 m=28
